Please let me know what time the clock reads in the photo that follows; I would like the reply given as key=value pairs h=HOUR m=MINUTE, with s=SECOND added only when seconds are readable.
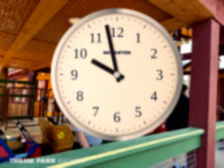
h=9 m=58
